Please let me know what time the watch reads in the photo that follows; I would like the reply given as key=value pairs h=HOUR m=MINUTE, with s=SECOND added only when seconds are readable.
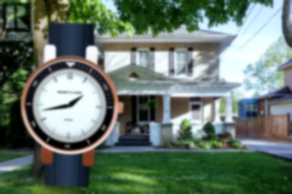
h=1 m=43
